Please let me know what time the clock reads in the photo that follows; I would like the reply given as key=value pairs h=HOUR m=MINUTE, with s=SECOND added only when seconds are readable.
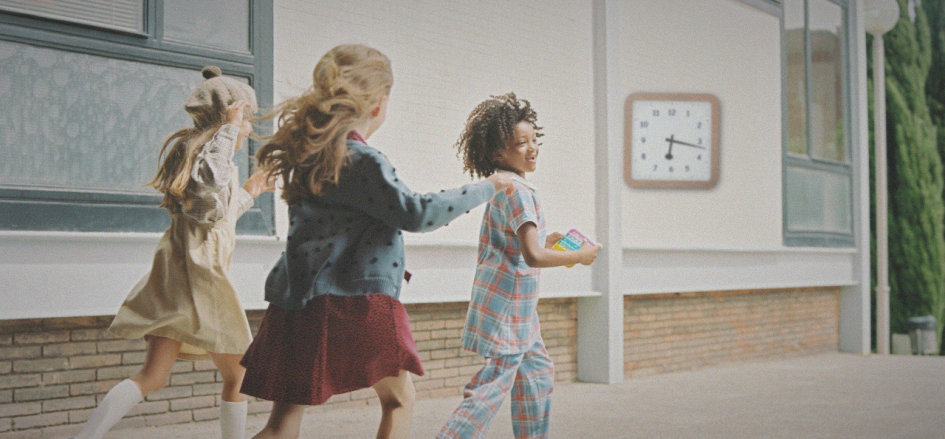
h=6 m=17
